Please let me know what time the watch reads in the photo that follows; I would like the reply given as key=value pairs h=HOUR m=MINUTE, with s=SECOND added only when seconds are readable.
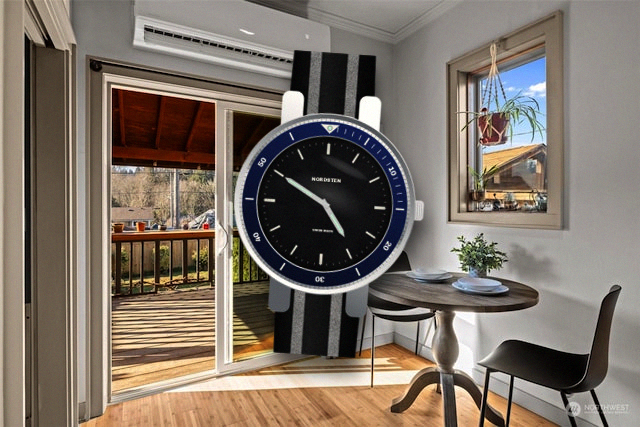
h=4 m=50
